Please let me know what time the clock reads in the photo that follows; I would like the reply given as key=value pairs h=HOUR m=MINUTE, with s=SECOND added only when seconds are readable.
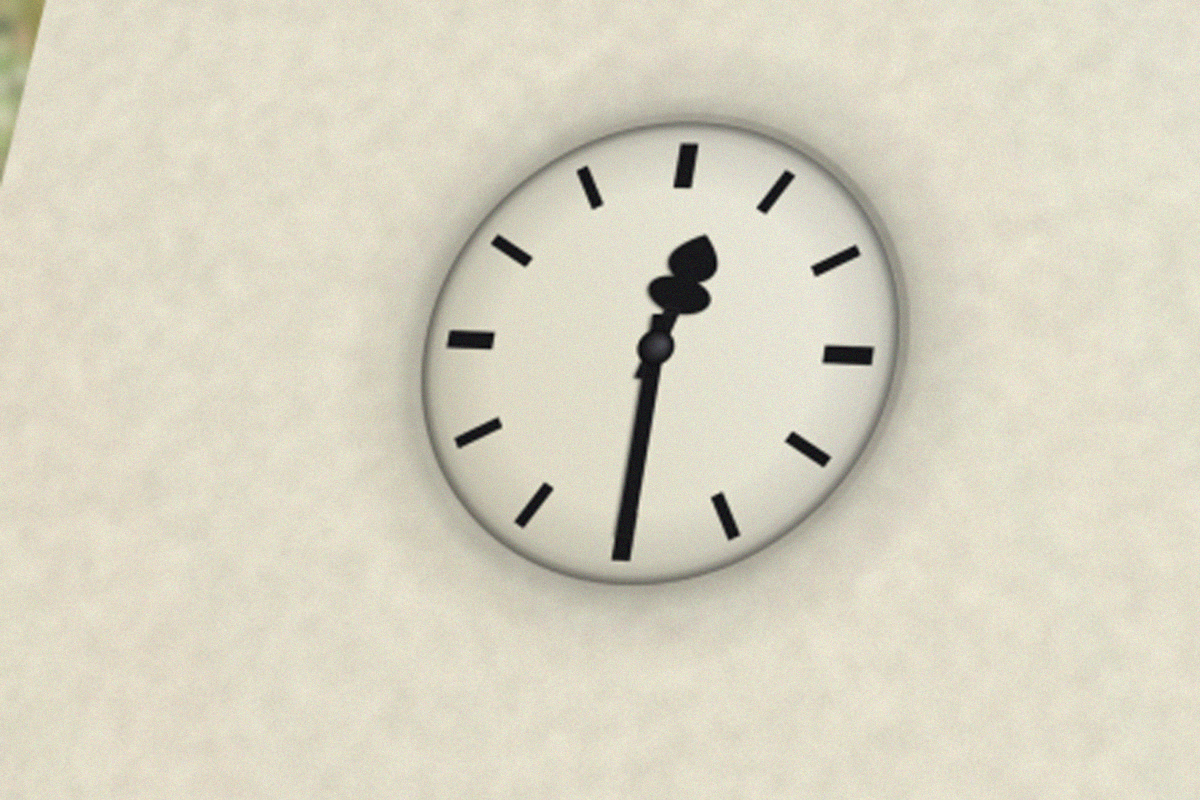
h=12 m=30
